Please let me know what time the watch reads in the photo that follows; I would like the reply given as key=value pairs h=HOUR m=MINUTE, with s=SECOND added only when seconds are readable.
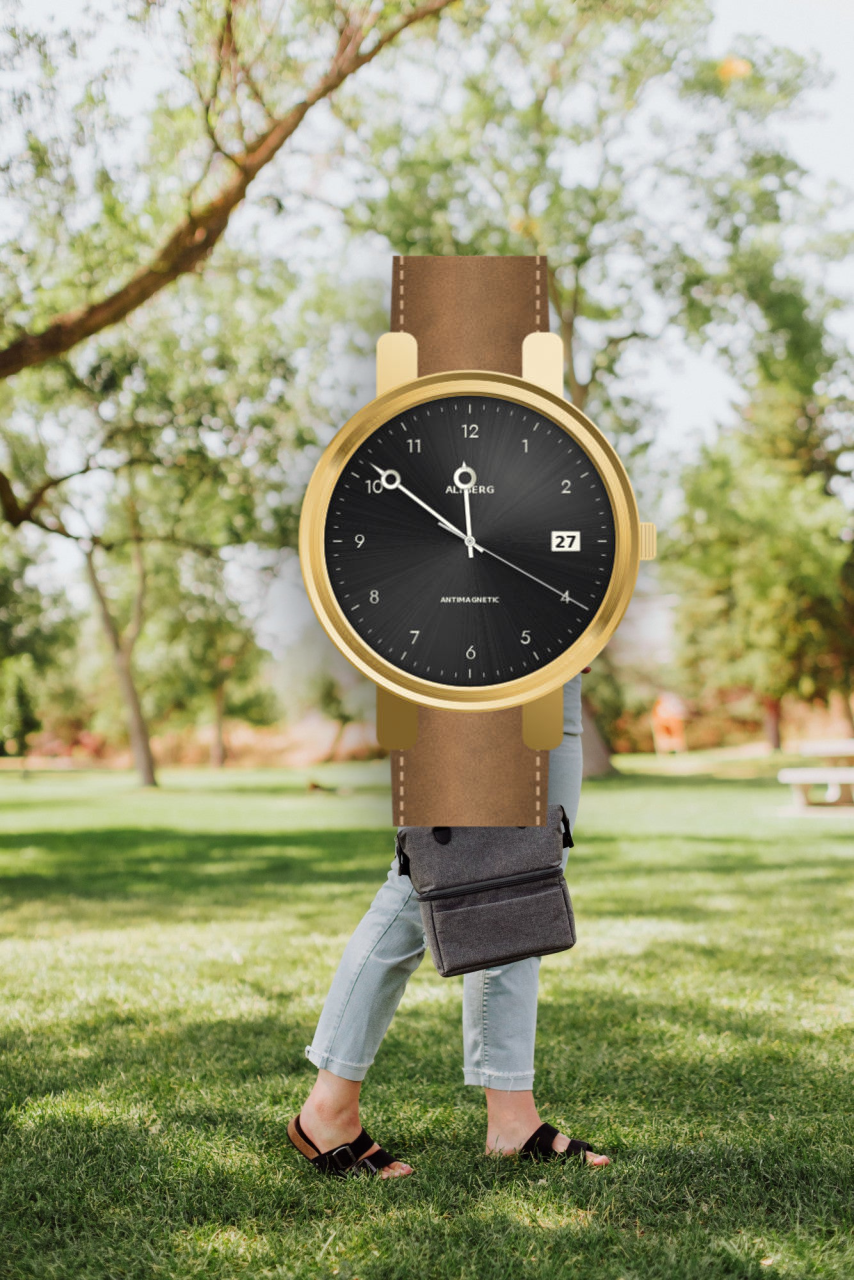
h=11 m=51 s=20
